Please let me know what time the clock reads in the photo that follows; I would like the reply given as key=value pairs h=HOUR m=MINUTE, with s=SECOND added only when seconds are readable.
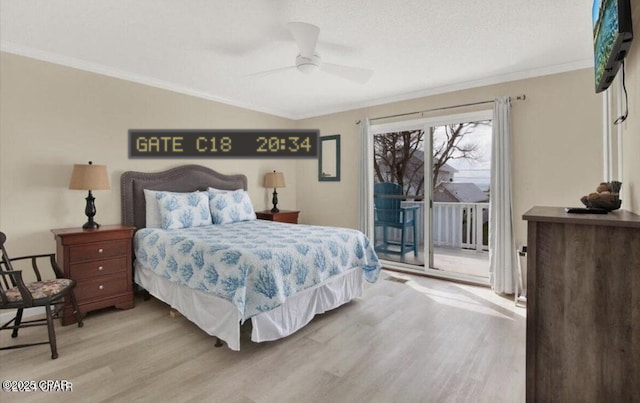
h=20 m=34
